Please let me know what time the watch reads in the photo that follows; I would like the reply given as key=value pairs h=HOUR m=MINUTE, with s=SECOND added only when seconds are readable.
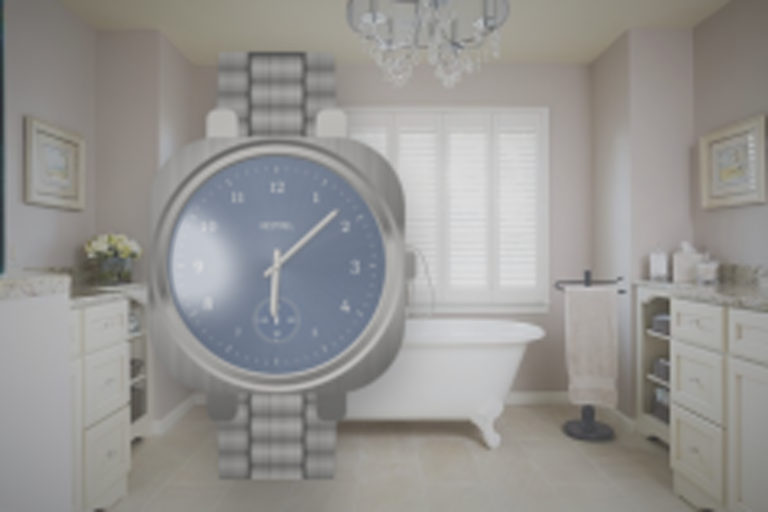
h=6 m=8
